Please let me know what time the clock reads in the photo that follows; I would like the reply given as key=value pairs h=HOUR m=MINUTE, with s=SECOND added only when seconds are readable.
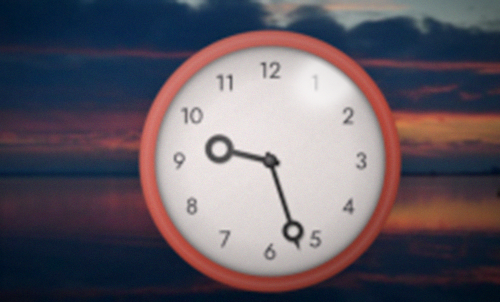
h=9 m=27
